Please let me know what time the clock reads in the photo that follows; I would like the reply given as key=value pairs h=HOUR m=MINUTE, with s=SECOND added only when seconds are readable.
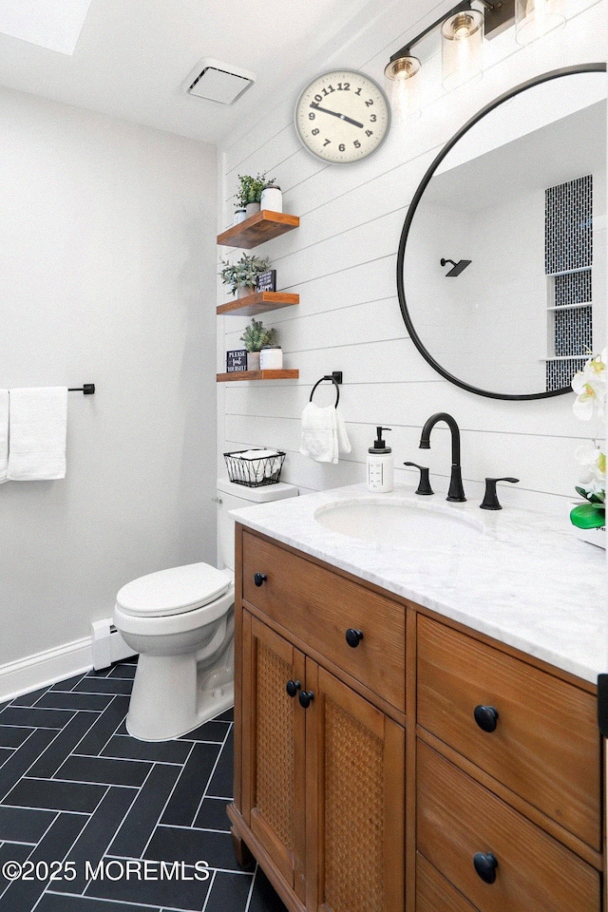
h=3 m=48
